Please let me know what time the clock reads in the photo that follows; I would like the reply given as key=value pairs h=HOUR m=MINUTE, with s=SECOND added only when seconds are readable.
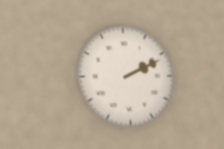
h=2 m=11
